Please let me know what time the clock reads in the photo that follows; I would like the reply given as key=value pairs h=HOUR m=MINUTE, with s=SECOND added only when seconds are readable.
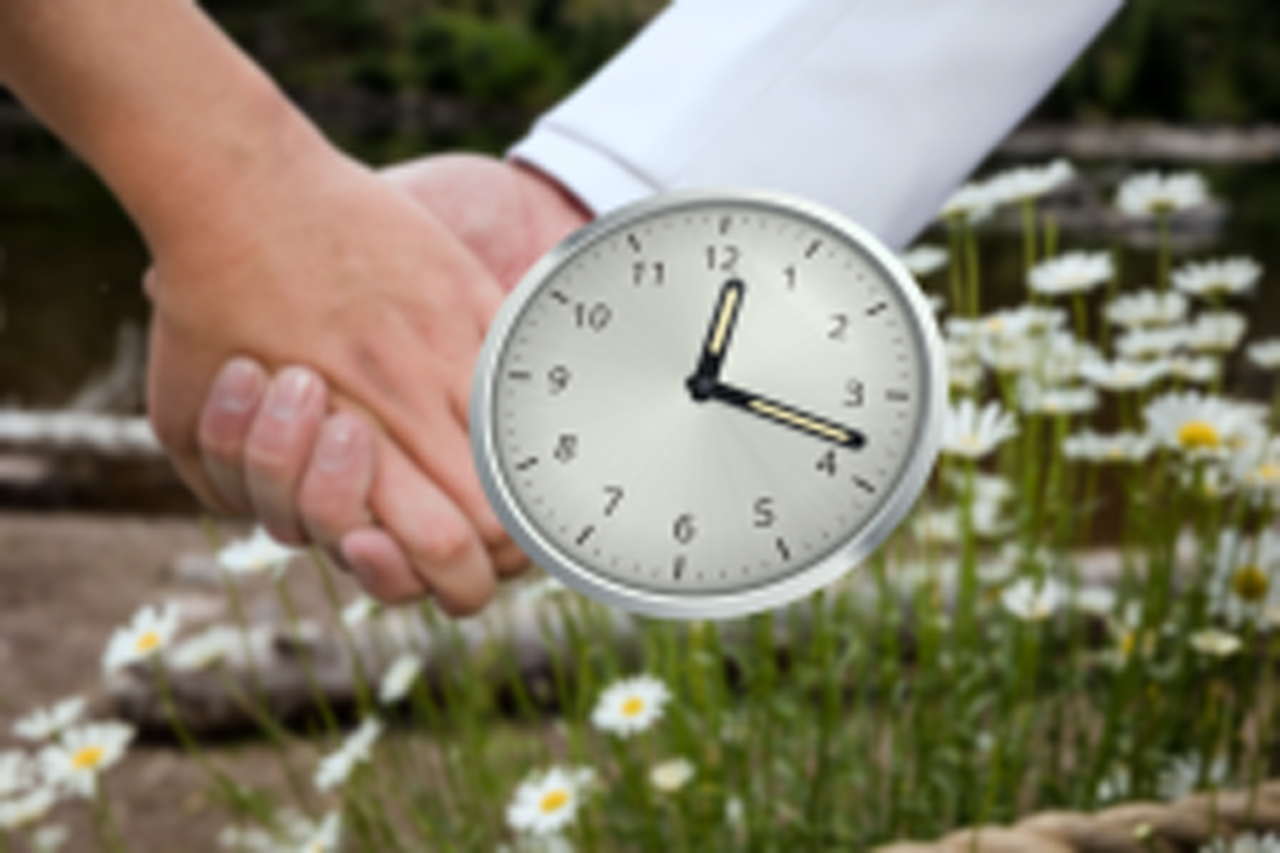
h=12 m=18
